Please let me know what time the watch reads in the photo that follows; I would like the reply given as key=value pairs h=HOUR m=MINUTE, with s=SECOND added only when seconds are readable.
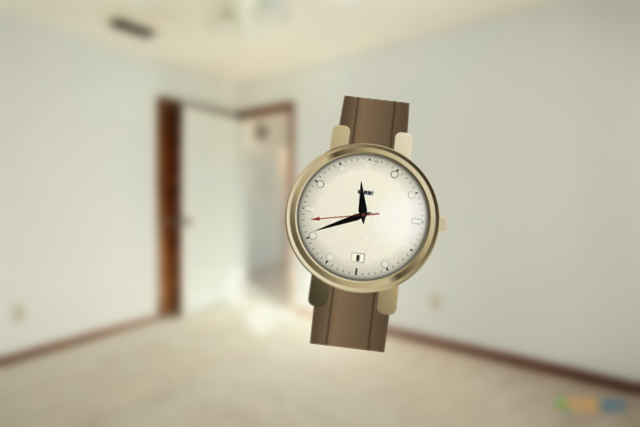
h=11 m=40 s=43
